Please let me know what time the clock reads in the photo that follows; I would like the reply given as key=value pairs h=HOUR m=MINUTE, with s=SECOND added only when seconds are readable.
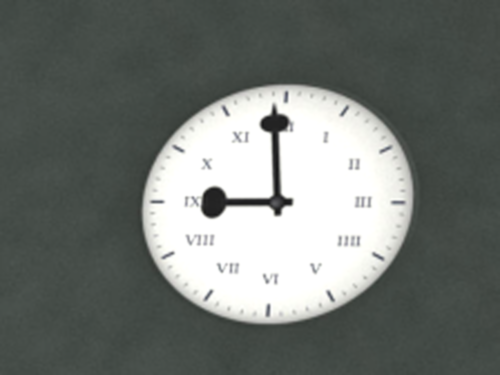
h=8 m=59
